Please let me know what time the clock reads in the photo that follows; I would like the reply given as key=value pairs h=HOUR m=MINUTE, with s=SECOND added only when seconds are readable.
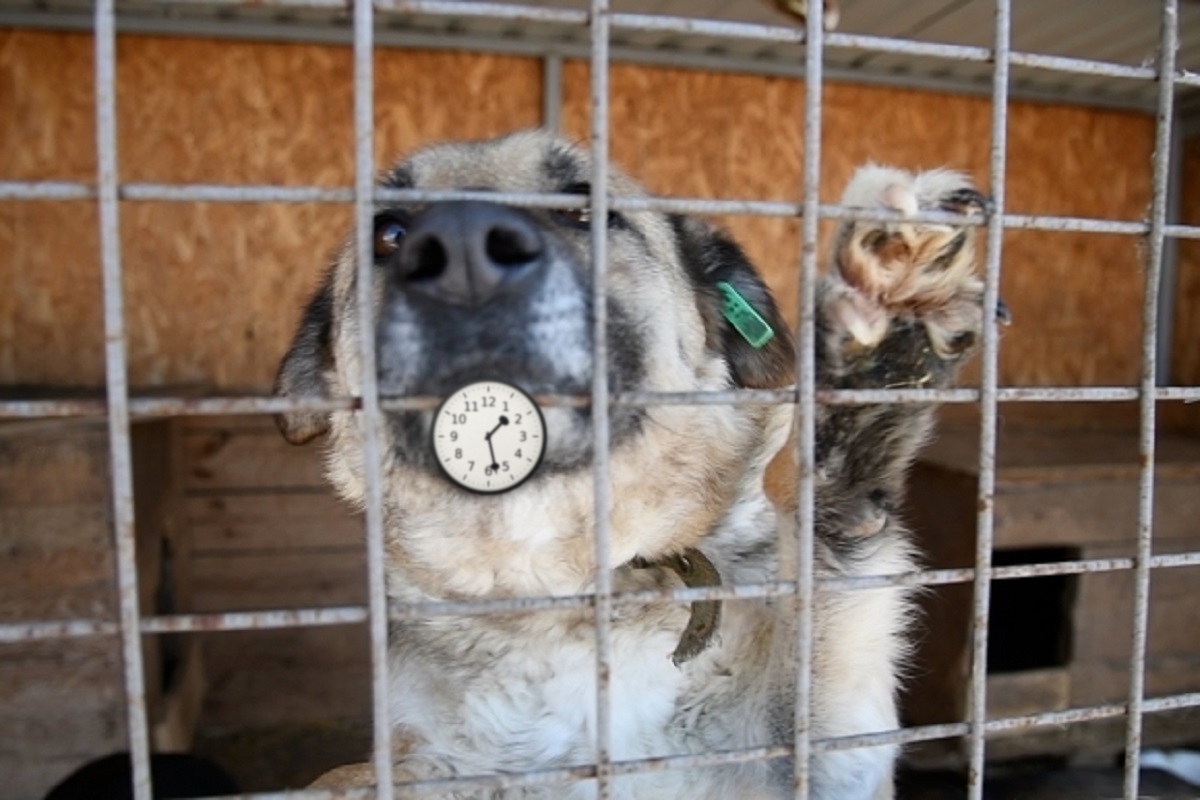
h=1 m=28
